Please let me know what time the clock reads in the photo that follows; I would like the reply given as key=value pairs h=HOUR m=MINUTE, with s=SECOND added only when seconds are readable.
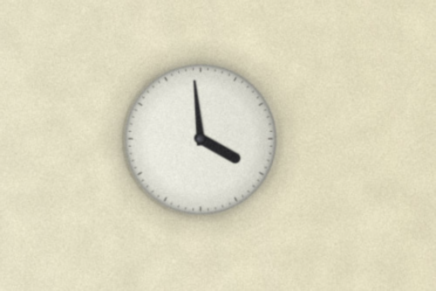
h=3 m=59
